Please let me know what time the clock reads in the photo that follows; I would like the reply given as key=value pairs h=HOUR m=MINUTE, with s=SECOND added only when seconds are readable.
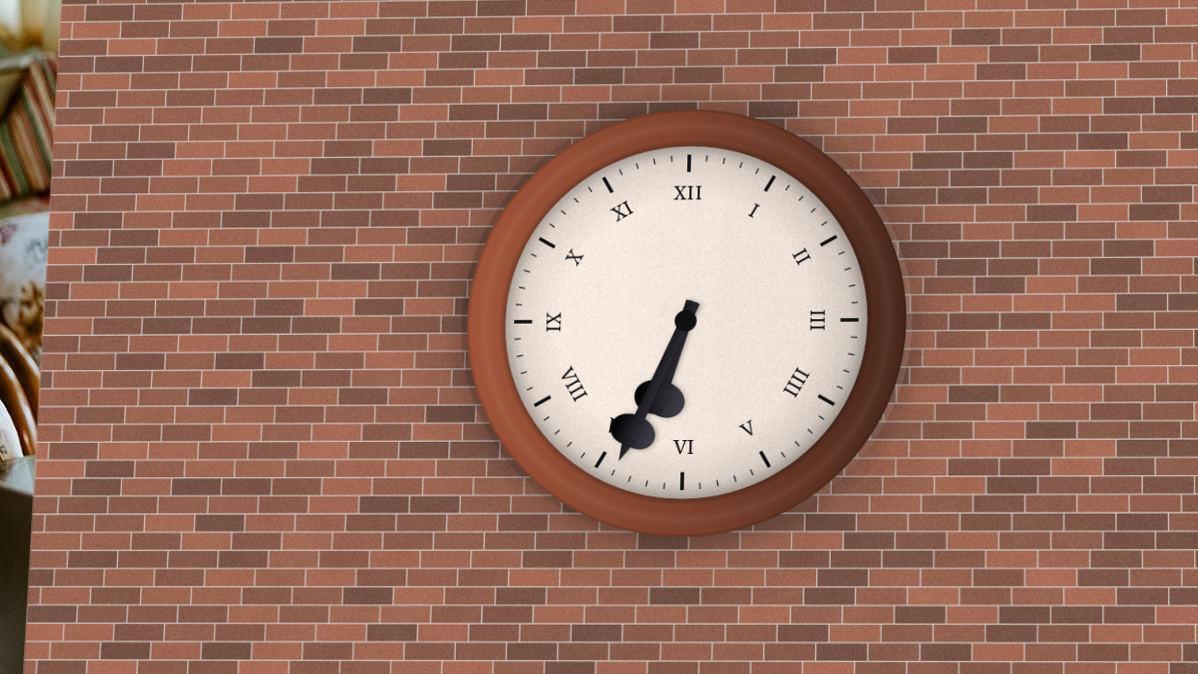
h=6 m=34
